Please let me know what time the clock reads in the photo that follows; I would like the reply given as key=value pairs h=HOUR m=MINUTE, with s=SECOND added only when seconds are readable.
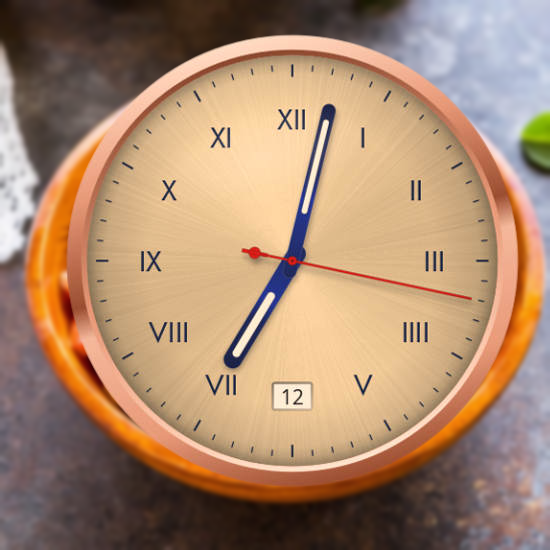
h=7 m=2 s=17
